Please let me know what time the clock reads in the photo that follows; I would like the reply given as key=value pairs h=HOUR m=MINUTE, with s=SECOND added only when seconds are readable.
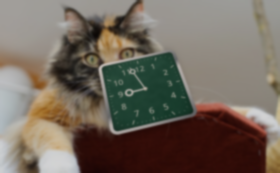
h=8 m=57
